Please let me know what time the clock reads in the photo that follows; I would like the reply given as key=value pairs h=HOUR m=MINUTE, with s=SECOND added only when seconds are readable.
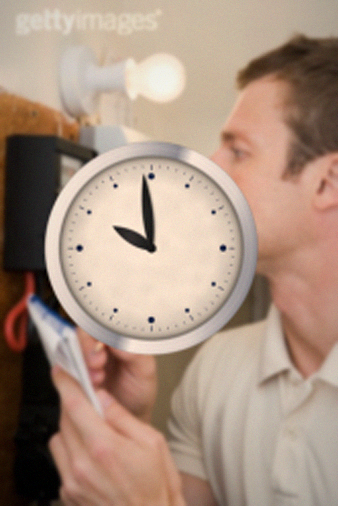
h=9 m=59
